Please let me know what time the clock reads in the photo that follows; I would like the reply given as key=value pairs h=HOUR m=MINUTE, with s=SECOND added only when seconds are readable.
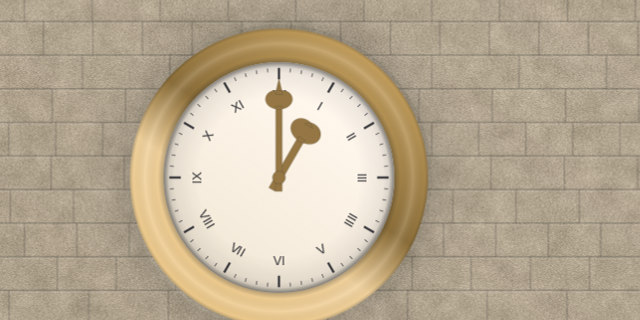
h=1 m=0
